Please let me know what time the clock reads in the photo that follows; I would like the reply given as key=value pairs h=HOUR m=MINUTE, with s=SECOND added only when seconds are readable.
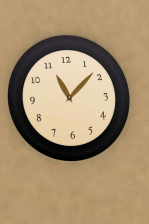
h=11 m=8
